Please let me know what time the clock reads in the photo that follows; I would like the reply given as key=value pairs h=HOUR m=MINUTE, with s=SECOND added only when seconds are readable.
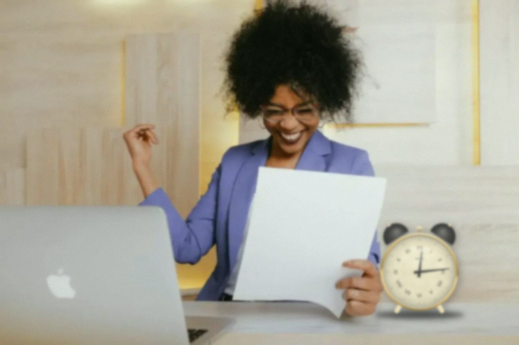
h=12 m=14
